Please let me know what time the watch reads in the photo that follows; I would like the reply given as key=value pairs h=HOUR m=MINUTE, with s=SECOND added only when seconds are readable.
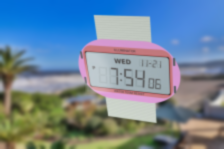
h=7 m=54 s=6
